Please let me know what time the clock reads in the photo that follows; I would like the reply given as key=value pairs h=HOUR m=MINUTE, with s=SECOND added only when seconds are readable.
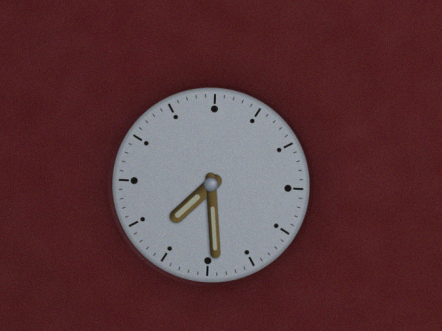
h=7 m=29
